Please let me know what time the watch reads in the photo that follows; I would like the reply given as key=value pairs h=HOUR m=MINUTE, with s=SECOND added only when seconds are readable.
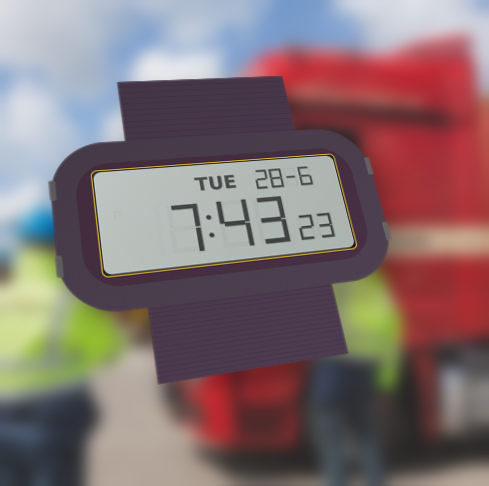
h=7 m=43 s=23
